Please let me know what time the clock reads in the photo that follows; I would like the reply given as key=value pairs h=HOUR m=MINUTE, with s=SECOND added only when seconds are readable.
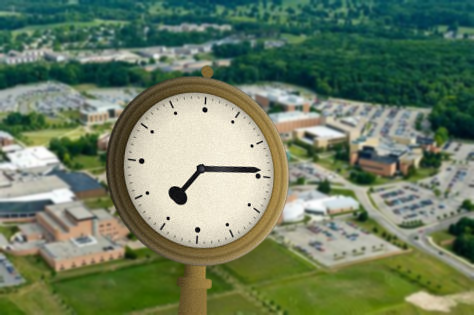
h=7 m=14
